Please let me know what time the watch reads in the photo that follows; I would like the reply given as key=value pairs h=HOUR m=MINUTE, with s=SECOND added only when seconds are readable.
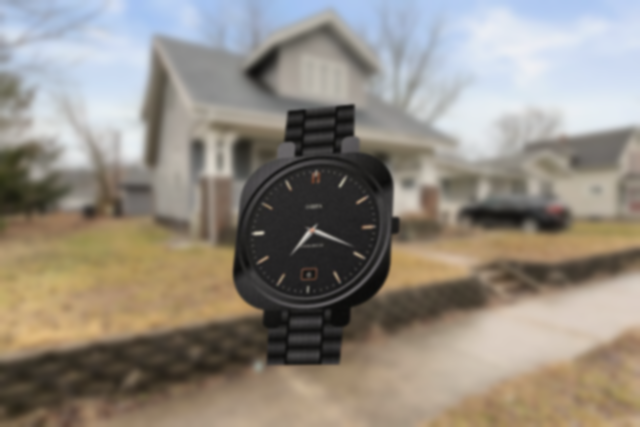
h=7 m=19
